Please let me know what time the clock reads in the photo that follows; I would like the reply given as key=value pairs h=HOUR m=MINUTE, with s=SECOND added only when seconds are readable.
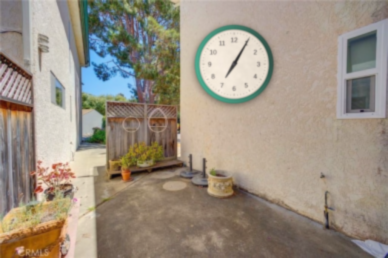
h=7 m=5
